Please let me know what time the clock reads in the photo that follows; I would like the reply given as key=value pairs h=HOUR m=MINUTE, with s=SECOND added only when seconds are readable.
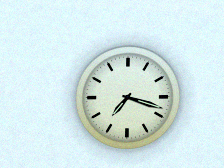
h=7 m=18
